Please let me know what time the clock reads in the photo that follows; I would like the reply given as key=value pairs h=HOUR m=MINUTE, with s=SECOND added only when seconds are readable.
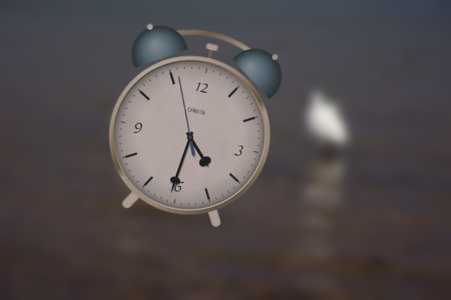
h=4 m=30 s=56
